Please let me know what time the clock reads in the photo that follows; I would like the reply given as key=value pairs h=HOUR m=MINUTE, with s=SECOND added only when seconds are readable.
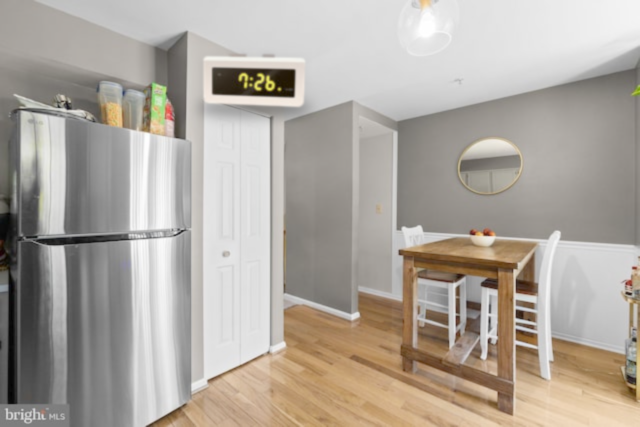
h=7 m=26
